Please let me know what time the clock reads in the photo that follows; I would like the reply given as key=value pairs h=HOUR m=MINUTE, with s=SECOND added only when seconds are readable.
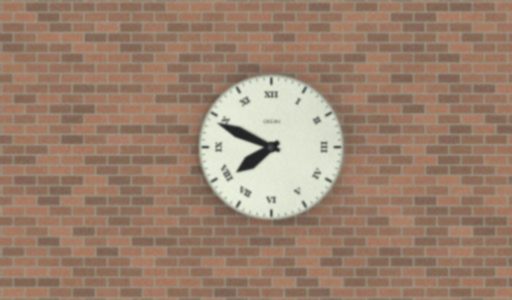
h=7 m=49
